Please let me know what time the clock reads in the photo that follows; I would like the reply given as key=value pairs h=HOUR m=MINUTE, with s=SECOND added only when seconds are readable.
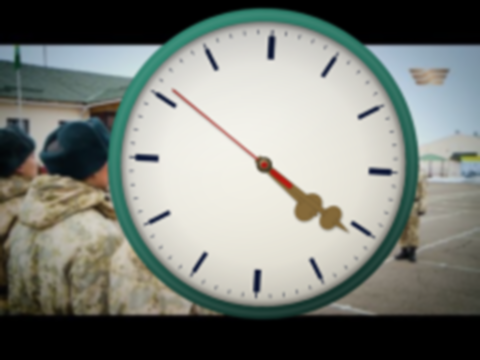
h=4 m=20 s=51
